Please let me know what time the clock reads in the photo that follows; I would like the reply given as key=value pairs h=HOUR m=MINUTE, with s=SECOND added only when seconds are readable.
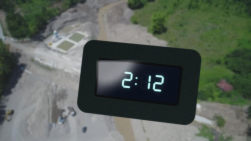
h=2 m=12
